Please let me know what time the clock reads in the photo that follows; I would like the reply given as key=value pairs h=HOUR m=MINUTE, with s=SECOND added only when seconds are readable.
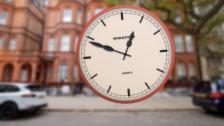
h=12 m=49
